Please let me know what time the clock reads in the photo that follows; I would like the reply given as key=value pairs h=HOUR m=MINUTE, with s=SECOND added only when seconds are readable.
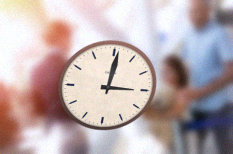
h=3 m=1
